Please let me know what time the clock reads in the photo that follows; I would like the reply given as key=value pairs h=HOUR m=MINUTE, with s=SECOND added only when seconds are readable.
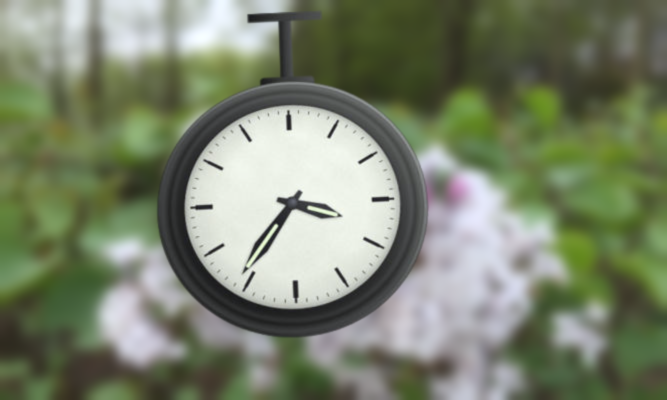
h=3 m=36
